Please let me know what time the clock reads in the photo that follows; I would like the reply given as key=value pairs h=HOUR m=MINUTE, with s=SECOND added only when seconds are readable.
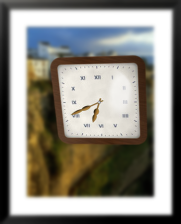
h=6 m=41
